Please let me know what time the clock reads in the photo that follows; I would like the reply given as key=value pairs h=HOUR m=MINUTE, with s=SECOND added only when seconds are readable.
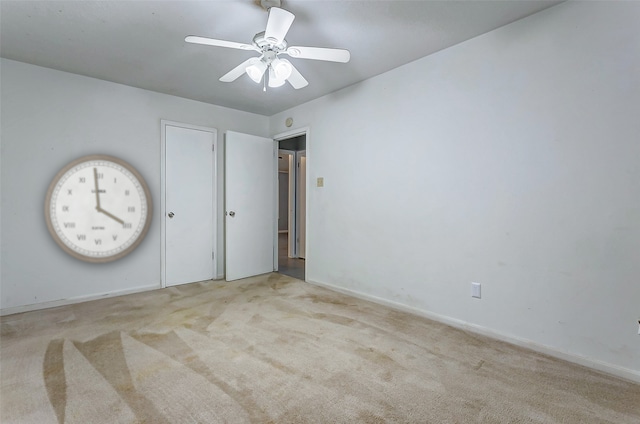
h=3 m=59
